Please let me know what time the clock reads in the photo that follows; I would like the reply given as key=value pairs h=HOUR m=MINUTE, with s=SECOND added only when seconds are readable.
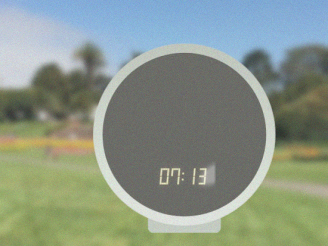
h=7 m=13
